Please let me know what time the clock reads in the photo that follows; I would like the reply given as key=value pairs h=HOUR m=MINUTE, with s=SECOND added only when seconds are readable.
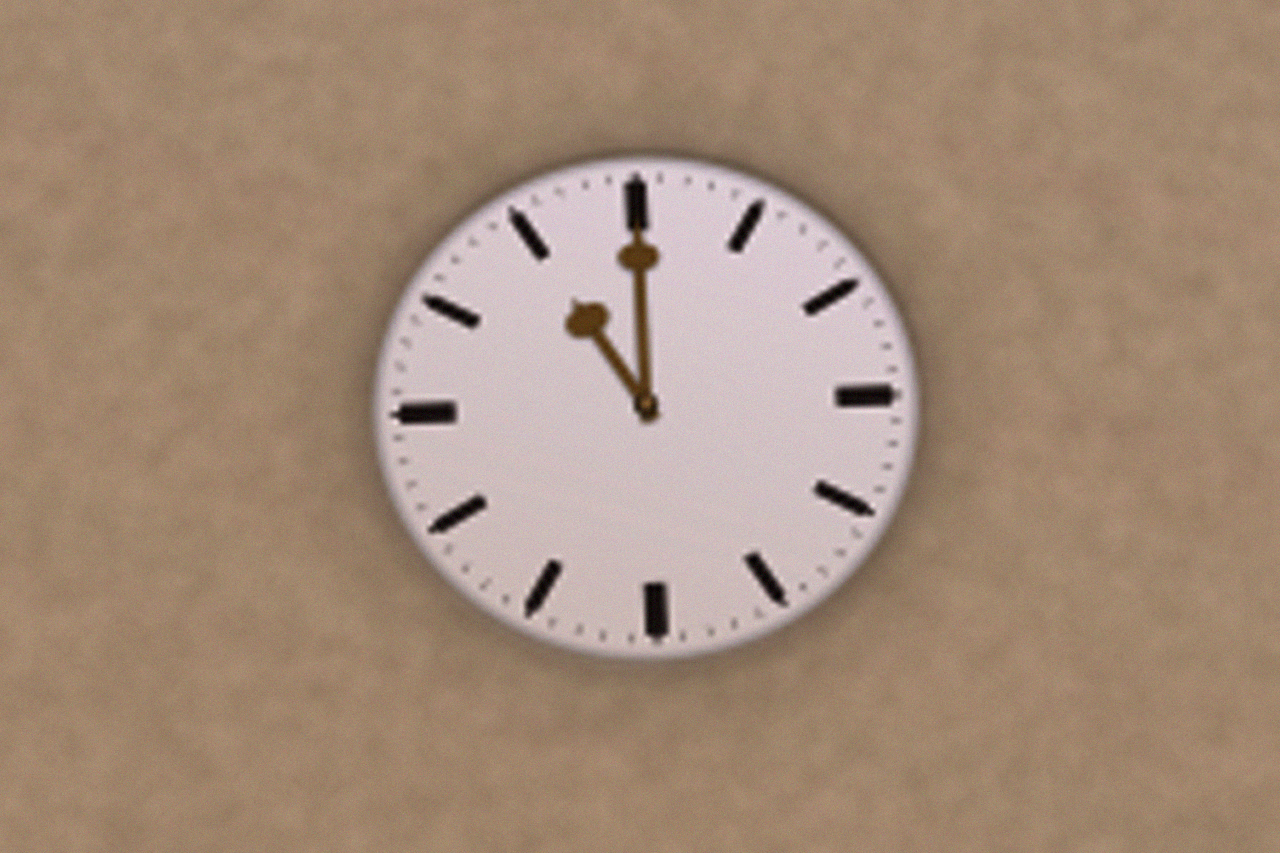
h=11 m=0
